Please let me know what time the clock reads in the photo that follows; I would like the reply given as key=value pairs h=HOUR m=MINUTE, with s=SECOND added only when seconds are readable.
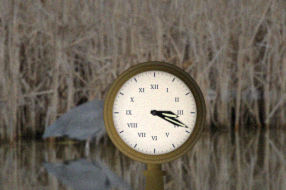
h=3 m=19
